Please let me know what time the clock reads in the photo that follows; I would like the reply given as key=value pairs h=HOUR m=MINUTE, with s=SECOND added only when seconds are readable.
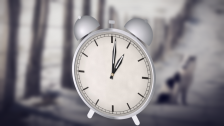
h=1 m=1
